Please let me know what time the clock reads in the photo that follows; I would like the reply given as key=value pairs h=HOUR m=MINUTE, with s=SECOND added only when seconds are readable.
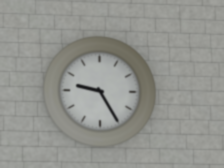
h=9 m=25
